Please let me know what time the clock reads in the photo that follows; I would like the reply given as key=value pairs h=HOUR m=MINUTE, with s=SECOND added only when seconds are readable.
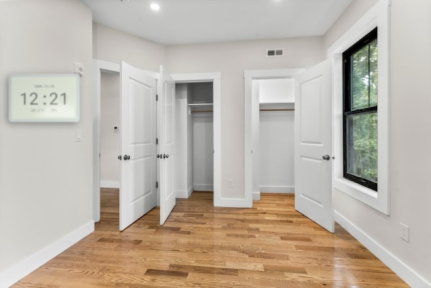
h=12 m=21
